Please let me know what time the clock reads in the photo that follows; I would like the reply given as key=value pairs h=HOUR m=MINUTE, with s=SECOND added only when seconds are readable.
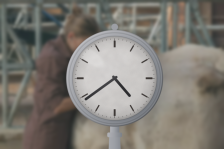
h=4 m=39
